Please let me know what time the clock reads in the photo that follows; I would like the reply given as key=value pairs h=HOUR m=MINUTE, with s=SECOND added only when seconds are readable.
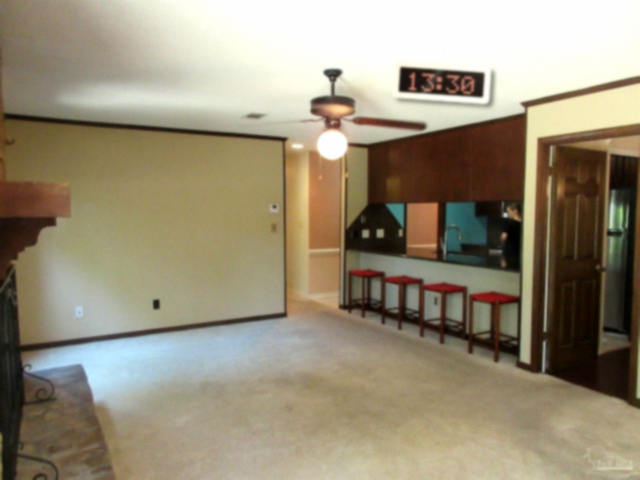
h=13 m=30
